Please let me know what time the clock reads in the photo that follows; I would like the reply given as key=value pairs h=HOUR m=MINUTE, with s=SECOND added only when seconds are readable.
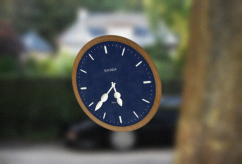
h=5 m=38
